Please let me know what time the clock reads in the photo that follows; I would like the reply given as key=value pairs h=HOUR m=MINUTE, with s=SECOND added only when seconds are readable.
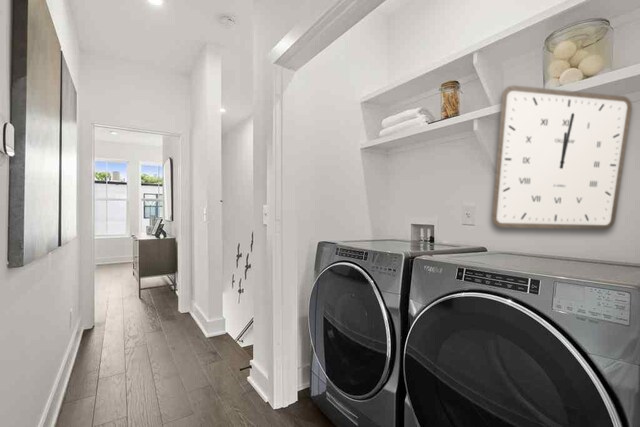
h=12 m=1
